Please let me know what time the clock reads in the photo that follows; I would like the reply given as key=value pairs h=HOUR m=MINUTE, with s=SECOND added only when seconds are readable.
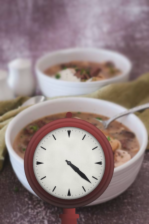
h=4 m=22
